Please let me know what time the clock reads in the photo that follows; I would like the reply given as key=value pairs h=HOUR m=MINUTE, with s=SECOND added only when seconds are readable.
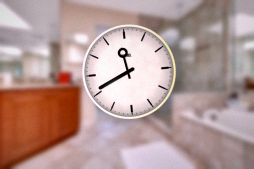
h=11 m=41
